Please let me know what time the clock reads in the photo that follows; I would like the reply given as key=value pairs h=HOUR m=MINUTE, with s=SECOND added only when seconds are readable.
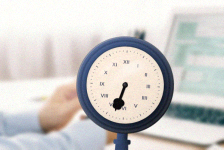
h=6 m=33
